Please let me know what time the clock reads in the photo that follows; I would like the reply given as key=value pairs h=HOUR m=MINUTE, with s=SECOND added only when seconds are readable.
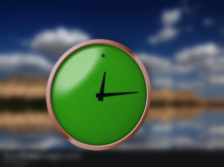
h=12 m=14
